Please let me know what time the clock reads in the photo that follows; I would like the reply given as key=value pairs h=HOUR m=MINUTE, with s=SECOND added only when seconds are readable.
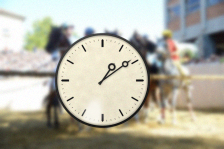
h=1 m=9
